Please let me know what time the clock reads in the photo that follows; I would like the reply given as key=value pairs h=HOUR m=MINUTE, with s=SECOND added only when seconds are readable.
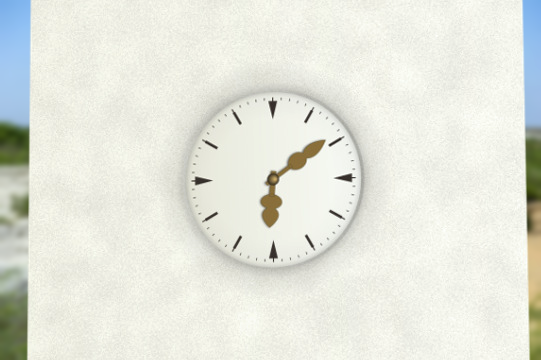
h=6 m=9
